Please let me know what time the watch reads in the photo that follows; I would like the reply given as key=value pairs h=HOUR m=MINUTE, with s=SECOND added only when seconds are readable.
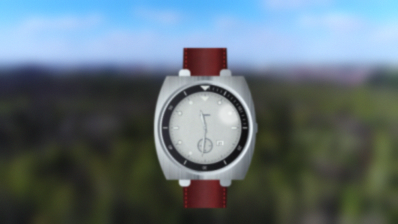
h=11 m=31
